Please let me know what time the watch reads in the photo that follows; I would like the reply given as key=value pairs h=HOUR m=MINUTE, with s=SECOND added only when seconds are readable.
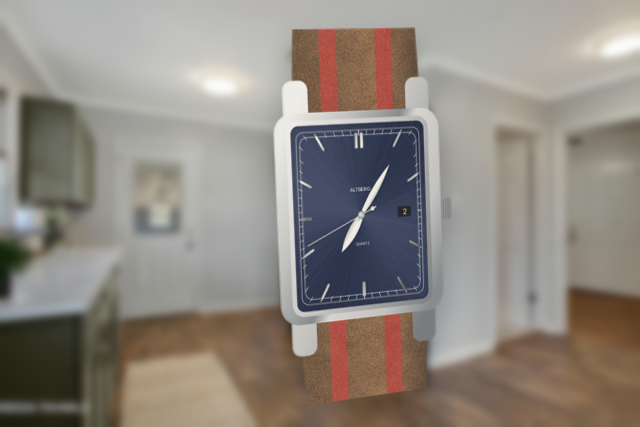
h=7 m=5 s=41
